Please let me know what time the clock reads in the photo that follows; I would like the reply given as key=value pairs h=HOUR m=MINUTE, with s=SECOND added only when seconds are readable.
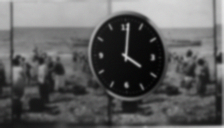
h=4 m=1
